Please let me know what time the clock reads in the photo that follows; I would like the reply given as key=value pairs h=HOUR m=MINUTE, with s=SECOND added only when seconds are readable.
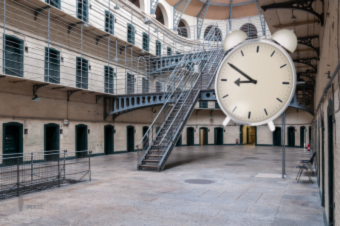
h=8 m=50
